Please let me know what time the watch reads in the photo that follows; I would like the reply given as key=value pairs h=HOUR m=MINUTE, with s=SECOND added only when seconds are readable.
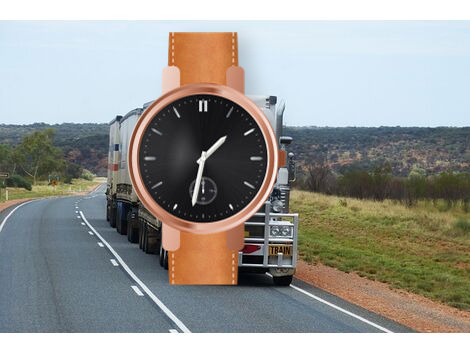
h=1 m=32
